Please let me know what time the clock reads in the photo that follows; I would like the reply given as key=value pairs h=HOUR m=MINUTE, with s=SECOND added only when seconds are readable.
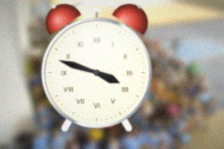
h=3 m=48
